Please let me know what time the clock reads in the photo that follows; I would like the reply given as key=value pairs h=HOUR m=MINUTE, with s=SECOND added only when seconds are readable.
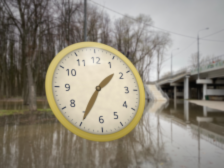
h=1 m=35
